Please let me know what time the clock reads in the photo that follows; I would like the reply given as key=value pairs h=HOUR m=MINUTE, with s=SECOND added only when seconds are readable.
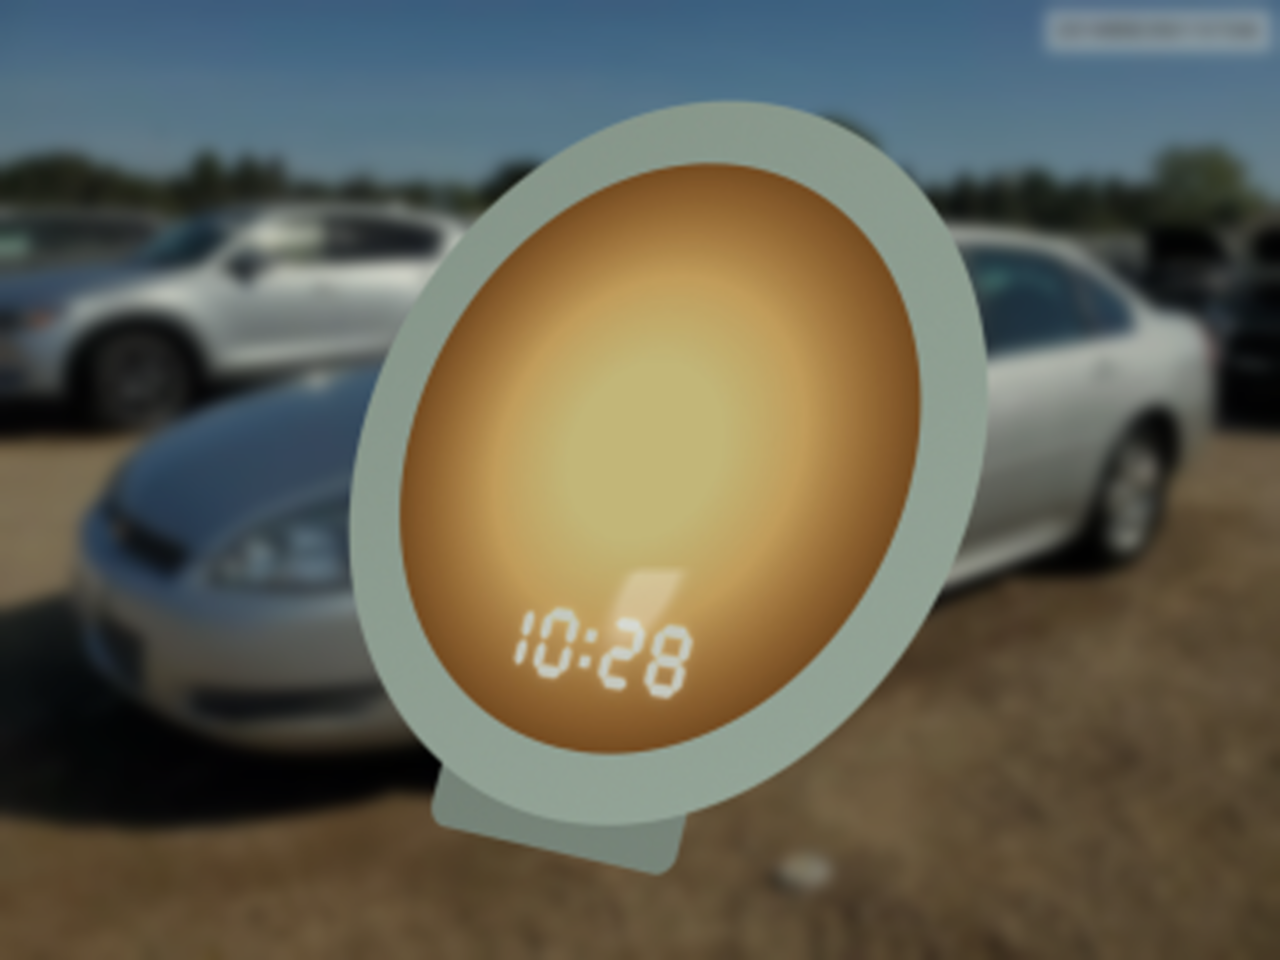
h=10 m=28
